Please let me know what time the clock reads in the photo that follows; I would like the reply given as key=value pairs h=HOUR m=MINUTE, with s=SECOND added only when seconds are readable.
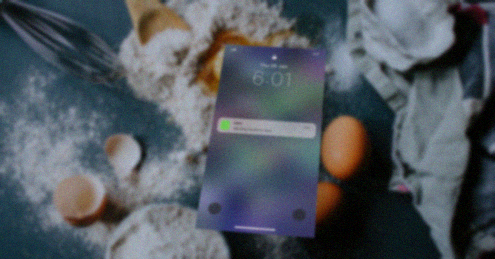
h=6 m=1
